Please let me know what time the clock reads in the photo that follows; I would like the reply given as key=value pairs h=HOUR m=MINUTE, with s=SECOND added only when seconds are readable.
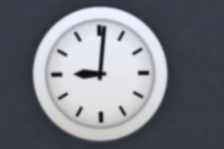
h=9 m=1
